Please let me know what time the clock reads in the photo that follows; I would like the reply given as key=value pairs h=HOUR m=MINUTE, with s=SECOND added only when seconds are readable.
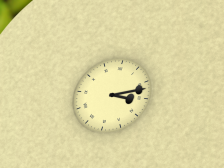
h=3 m=12
